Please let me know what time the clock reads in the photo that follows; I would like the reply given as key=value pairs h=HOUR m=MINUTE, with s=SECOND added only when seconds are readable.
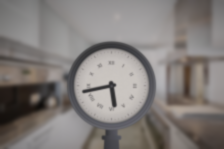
h=5 m=43
